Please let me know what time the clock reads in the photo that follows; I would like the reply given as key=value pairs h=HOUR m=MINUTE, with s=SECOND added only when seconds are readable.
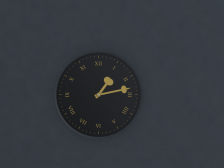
h=1 m=13
